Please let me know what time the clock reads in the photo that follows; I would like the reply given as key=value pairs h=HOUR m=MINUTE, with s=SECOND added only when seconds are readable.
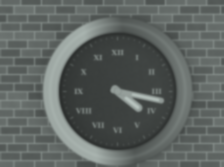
h=4 m=17
